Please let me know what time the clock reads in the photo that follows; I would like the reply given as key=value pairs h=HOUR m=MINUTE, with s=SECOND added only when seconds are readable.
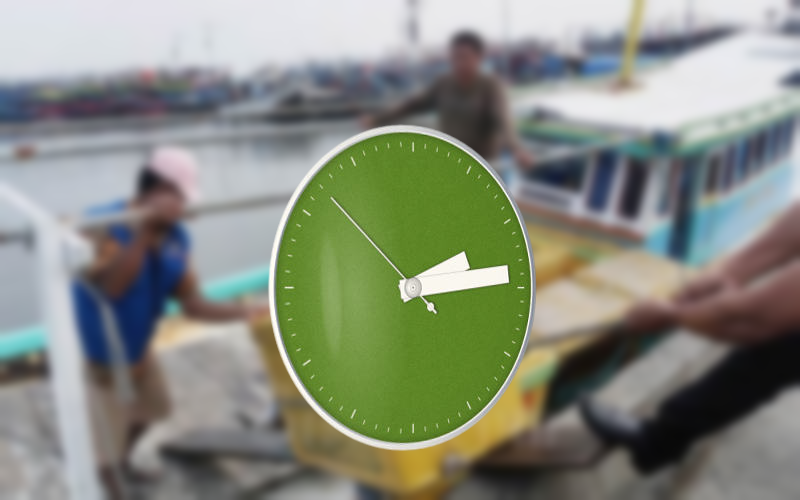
h=2 m=13 s=52
